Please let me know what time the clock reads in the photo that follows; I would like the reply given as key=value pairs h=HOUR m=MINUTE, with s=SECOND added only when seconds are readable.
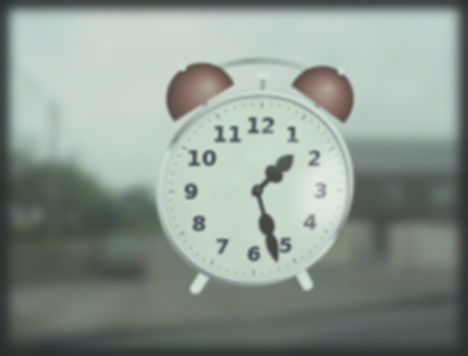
h=1 m=27
